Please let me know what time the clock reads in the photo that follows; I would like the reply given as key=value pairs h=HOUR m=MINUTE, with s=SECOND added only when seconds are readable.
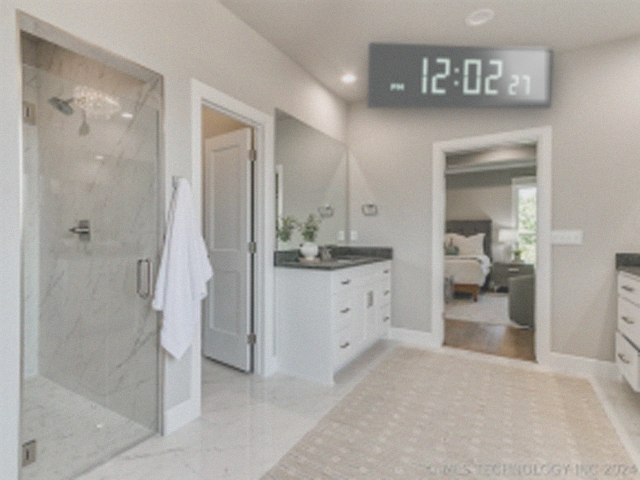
h=12 m=2 s=27
